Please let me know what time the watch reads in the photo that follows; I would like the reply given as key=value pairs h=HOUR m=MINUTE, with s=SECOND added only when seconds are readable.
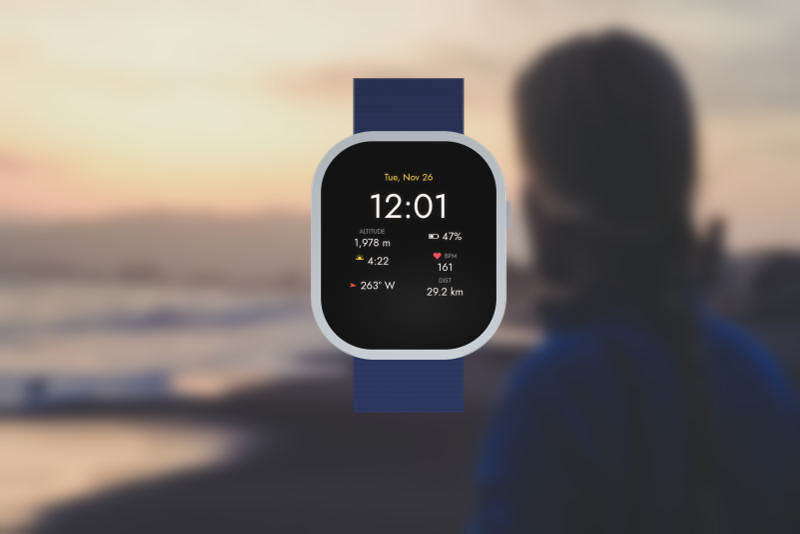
h=12 m=1
